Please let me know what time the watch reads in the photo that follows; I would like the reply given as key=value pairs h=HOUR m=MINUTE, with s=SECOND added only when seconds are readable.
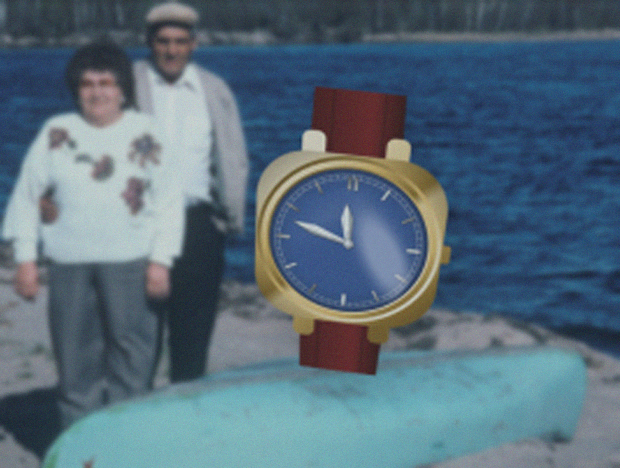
h=11 m=48
